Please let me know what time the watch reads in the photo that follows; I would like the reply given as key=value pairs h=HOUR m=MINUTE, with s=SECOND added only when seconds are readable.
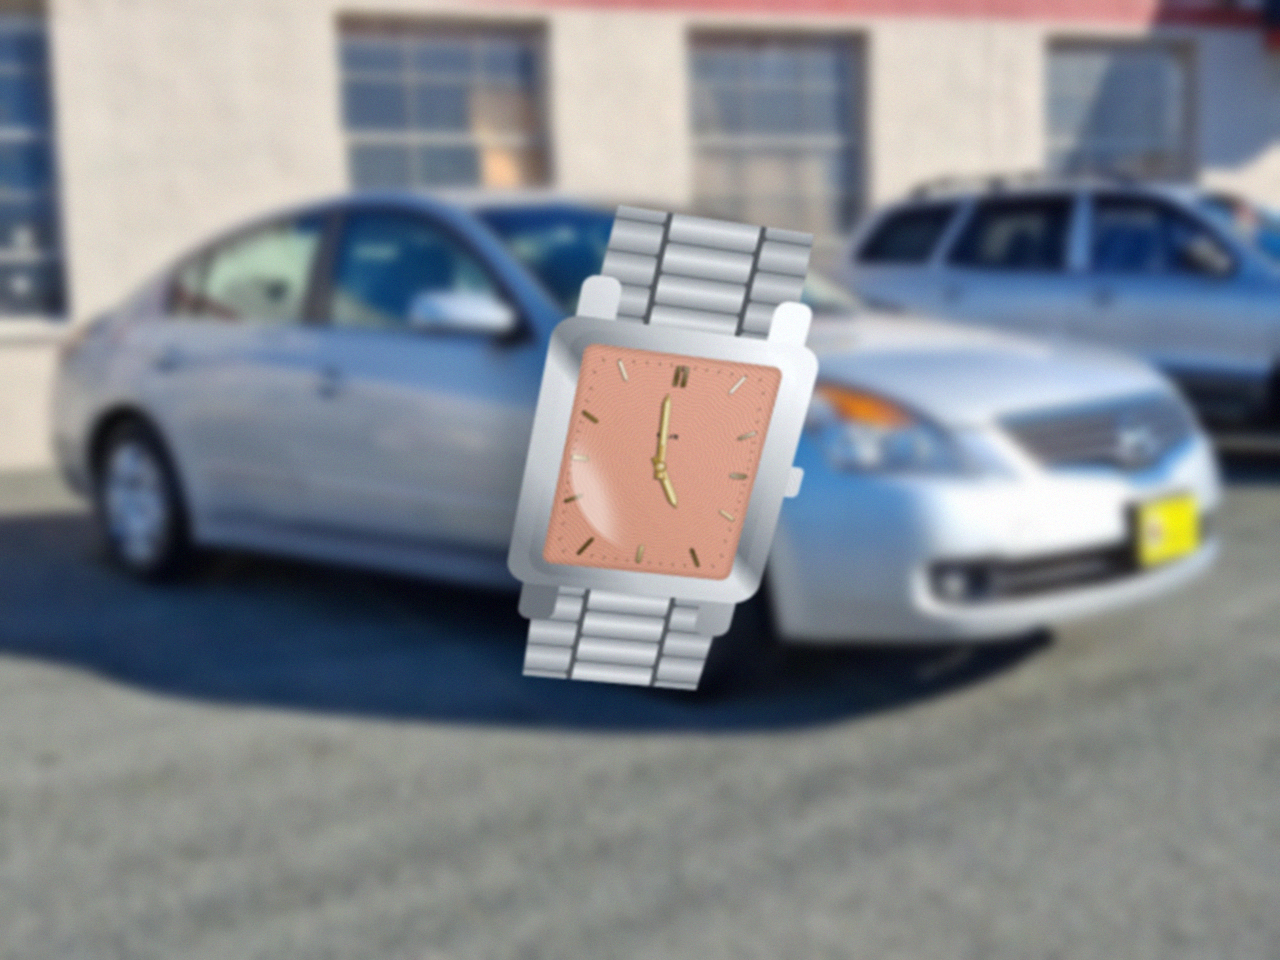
h=4 m=59
